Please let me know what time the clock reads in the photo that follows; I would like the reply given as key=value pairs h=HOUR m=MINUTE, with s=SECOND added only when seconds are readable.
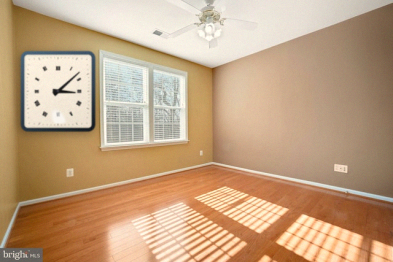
h=3 m=8
